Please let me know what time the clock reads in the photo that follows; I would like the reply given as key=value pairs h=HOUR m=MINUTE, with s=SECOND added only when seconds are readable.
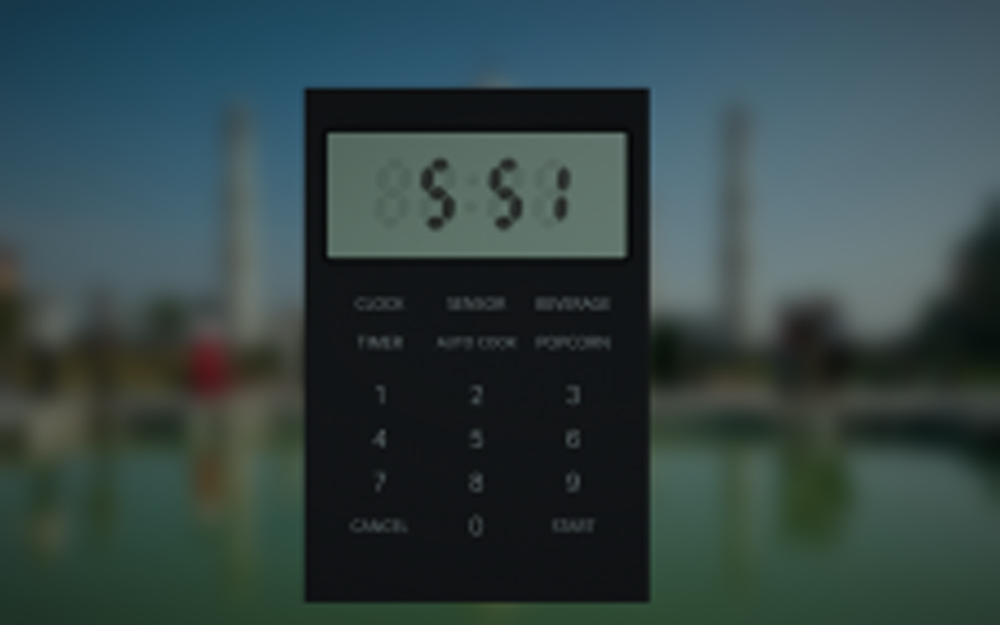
h=5 m=51
